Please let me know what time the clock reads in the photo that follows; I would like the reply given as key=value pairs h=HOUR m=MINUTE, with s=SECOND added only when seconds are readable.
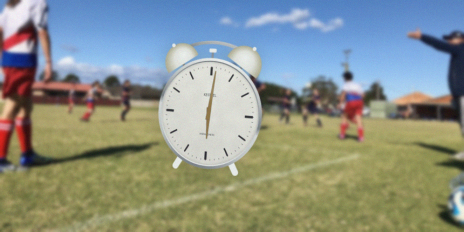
h=6 m=1
